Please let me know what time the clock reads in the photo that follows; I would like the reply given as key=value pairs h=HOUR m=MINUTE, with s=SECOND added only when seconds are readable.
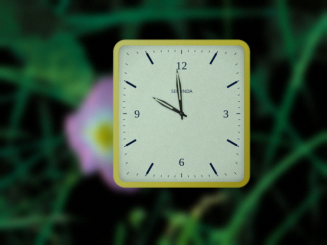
h=9 m=59
